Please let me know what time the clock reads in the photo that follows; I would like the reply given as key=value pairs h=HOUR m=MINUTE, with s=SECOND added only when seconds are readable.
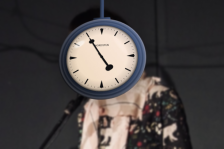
h=4 m=55
